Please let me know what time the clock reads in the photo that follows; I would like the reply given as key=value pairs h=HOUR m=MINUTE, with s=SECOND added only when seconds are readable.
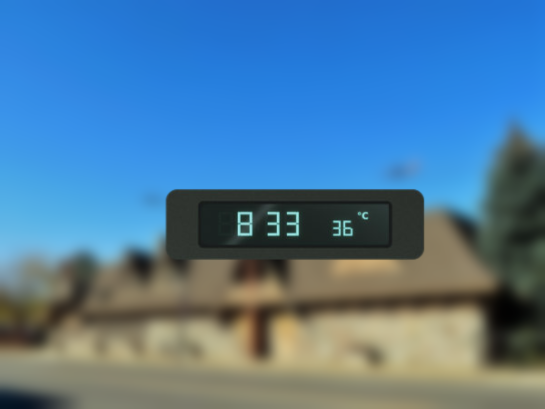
h=8 m=33
